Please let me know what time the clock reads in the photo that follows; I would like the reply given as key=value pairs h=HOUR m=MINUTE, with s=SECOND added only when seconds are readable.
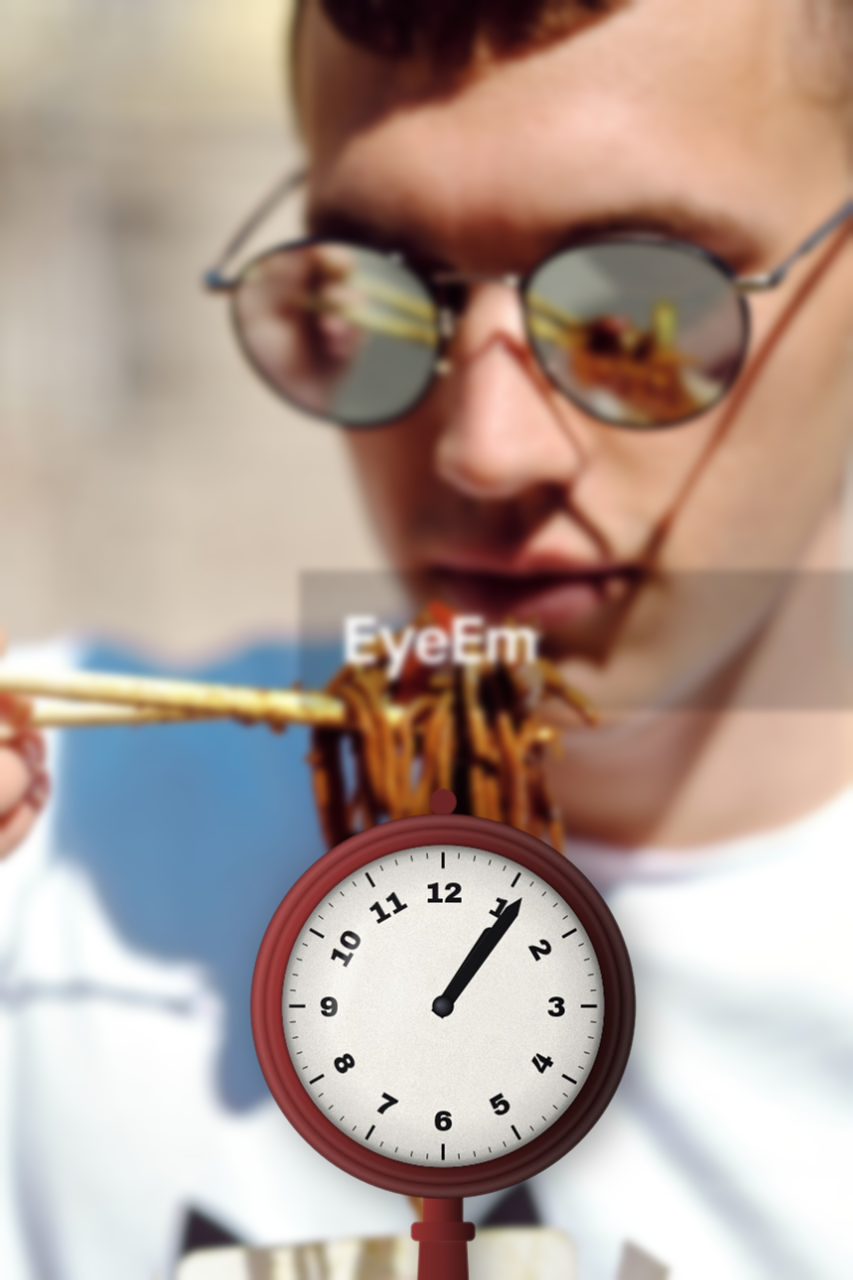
h=1 m=6
